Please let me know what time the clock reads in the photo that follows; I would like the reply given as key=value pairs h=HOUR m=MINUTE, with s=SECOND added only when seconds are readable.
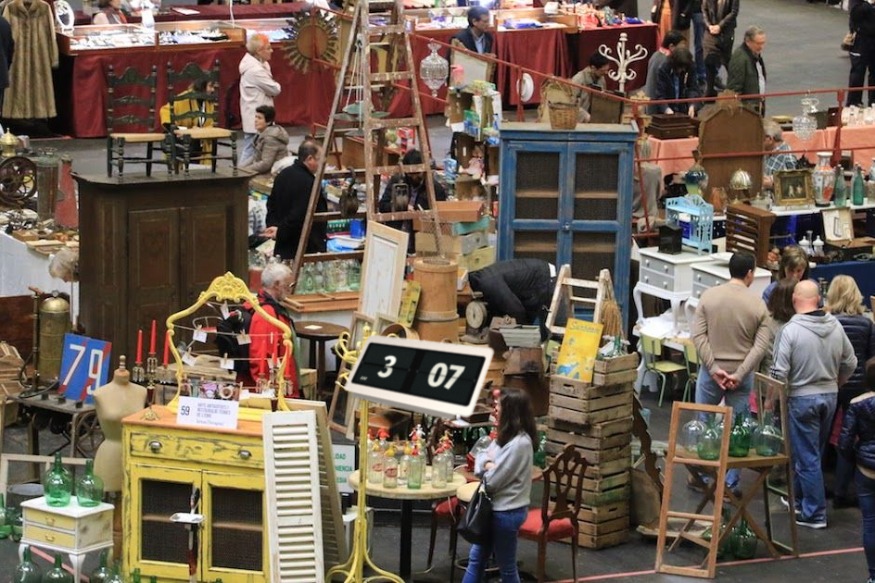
h=3 m=7
